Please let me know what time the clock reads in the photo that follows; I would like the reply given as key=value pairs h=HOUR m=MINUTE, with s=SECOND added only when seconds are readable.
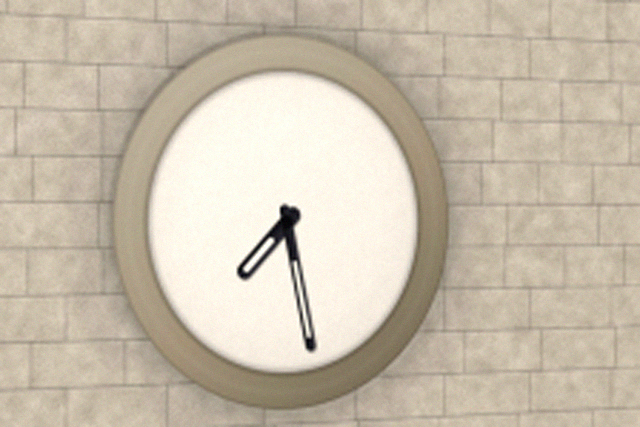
h=7 m=28
